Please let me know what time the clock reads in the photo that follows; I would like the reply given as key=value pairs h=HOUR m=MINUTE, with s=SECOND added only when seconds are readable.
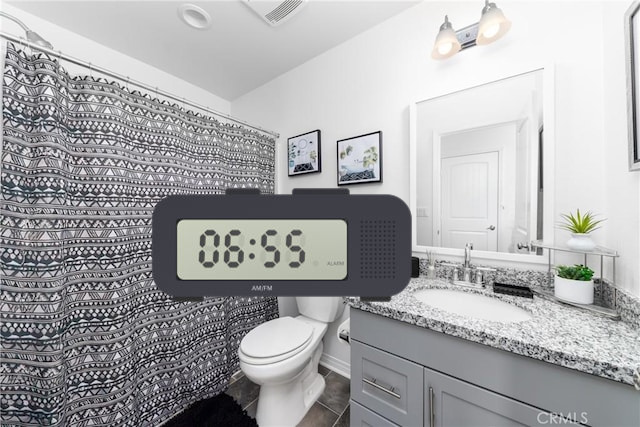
h=6 m=55
